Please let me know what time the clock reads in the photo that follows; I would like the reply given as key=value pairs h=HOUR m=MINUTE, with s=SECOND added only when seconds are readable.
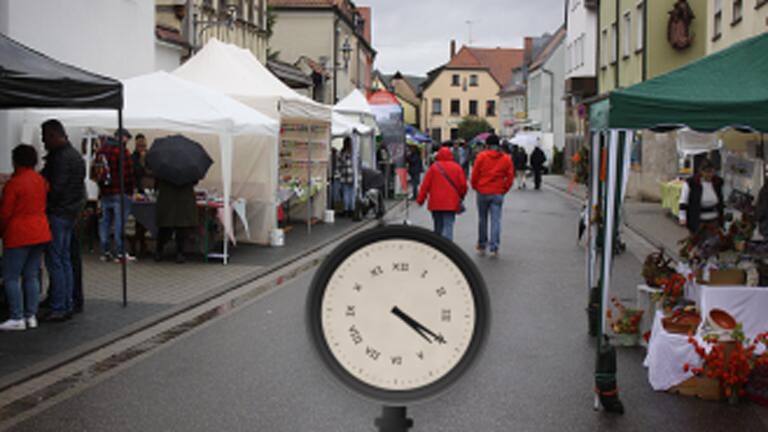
h=4 m=20
